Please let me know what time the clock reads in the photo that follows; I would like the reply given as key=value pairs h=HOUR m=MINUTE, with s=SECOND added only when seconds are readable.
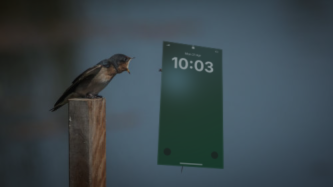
h=10 m=3
